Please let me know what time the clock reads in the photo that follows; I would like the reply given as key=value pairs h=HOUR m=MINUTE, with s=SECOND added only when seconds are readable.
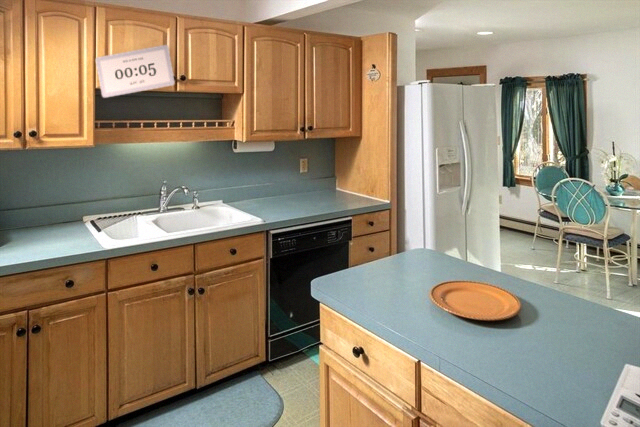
h=0 m=5
